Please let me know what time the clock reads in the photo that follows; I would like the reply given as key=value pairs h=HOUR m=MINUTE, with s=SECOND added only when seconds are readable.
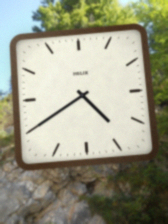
h=4 m=40
